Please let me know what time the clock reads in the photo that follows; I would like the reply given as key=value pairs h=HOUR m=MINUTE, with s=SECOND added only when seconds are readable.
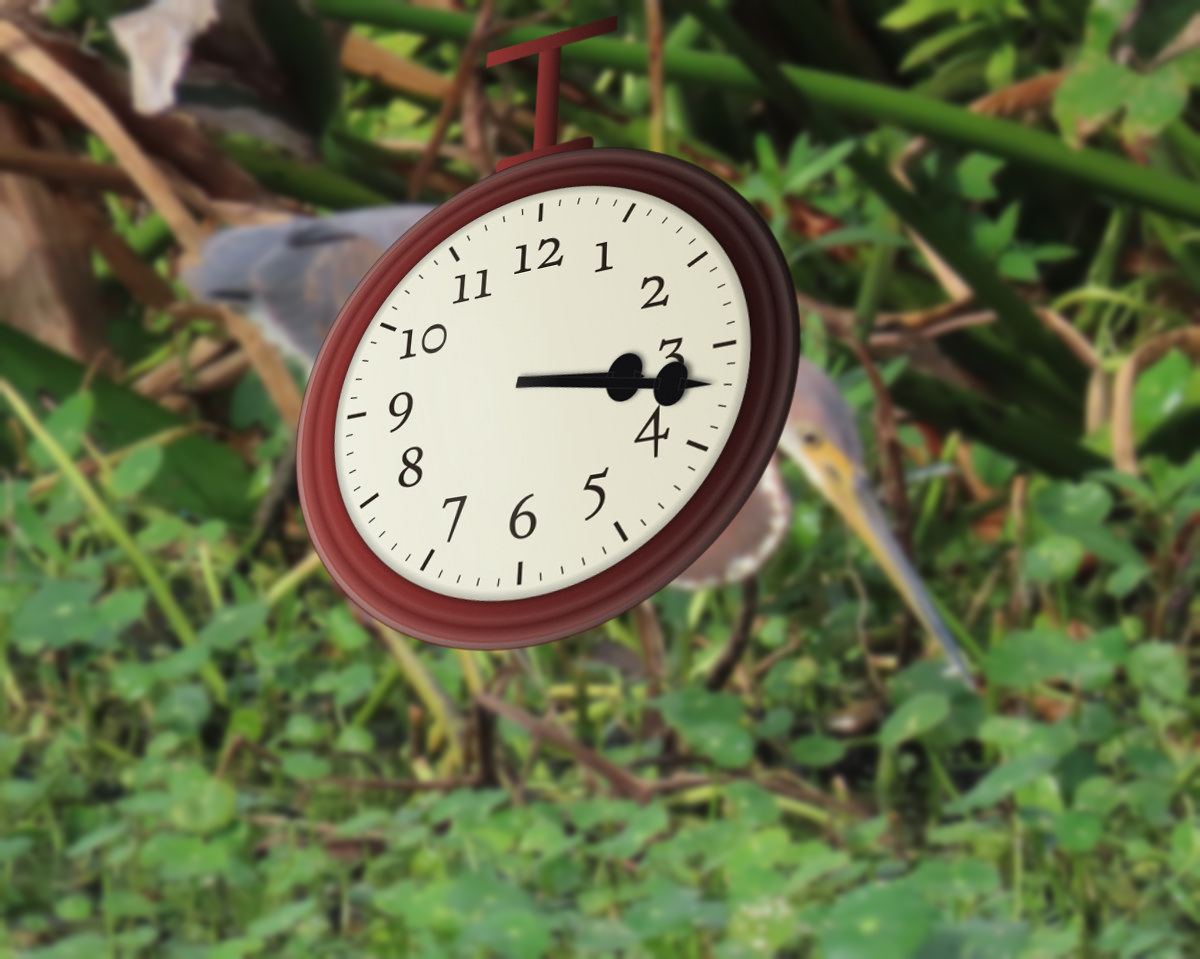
h=3 m=17
